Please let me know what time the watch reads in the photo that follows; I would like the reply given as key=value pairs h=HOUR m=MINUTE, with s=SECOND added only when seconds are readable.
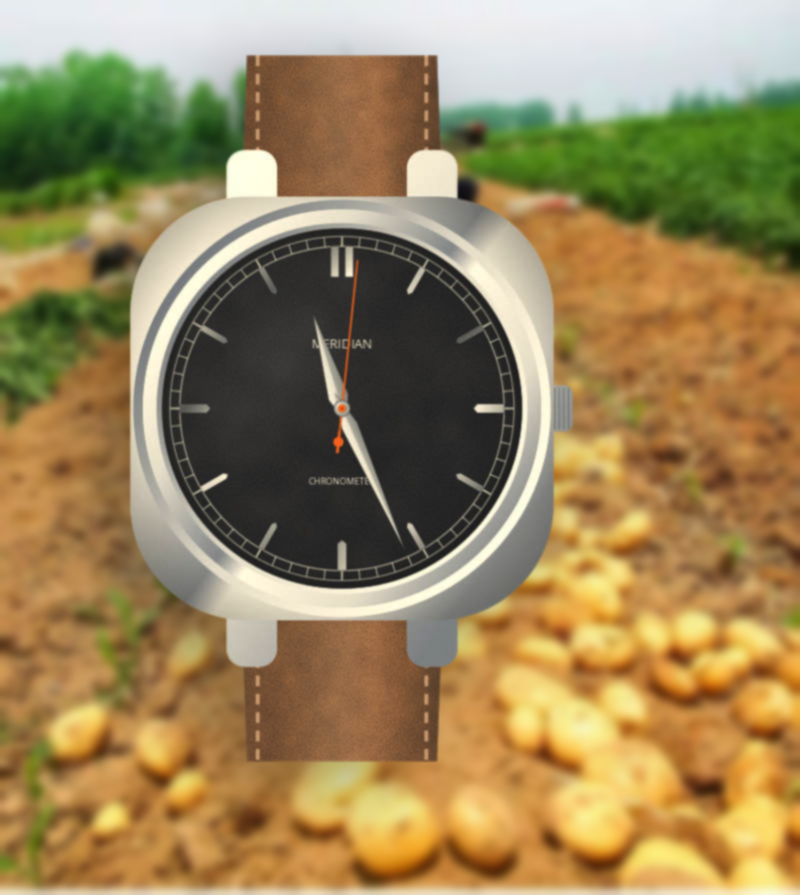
h=11 m=26 s=1
